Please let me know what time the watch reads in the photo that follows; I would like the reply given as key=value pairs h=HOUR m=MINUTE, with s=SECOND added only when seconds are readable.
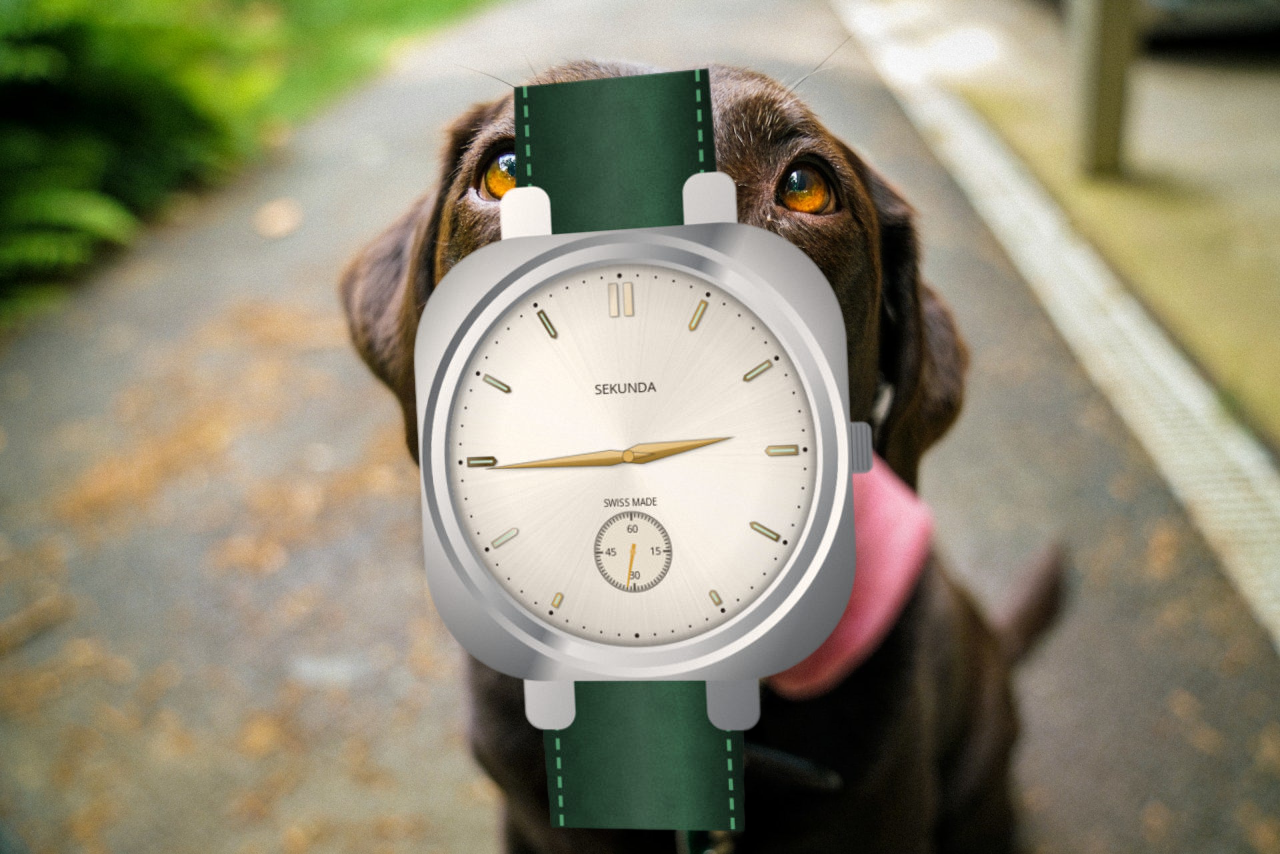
h=2 m=44 s=32
